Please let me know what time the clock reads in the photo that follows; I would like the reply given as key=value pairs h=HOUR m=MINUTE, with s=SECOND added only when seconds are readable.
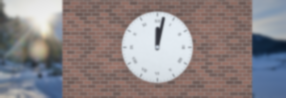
h=12 m=2
